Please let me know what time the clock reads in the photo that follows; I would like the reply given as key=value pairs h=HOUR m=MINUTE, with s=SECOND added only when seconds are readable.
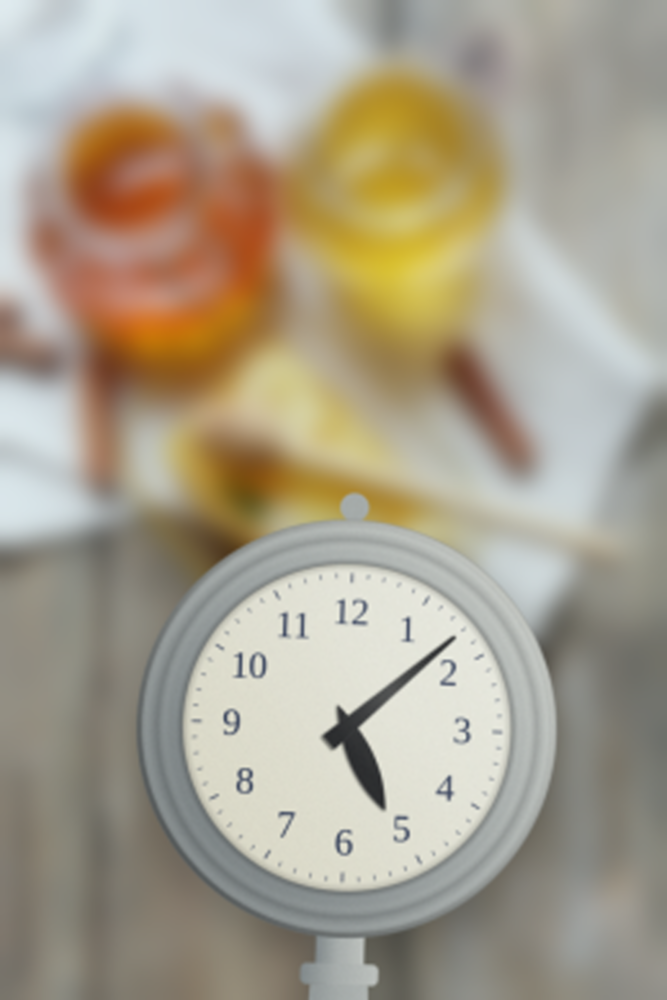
h=5 m=8
